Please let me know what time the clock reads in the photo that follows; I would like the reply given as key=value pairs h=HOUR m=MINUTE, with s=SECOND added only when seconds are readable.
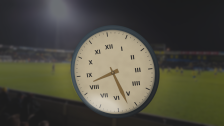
h=8 m=27
